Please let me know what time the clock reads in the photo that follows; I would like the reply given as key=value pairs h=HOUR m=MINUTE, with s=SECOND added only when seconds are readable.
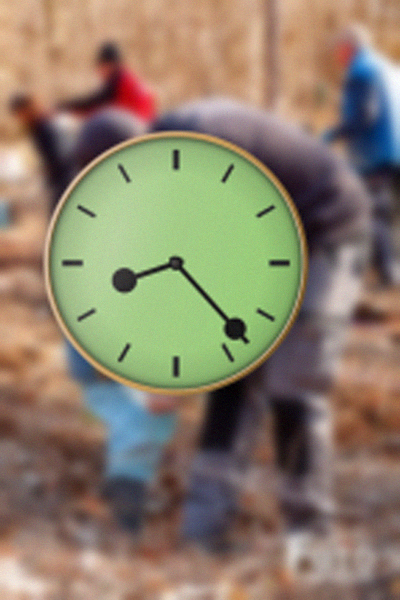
h=8 m=23
